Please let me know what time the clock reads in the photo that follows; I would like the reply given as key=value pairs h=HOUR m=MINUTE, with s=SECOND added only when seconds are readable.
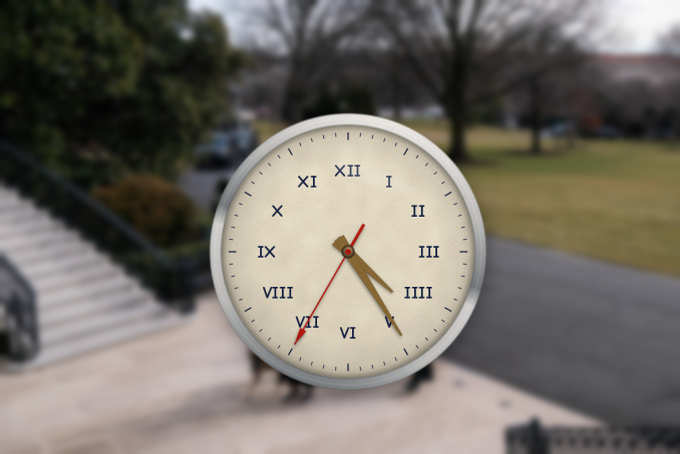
h=4 m=24 s=35
